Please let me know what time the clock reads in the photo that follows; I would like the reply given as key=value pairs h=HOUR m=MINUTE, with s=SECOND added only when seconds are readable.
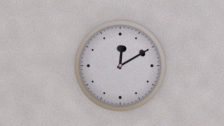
h=12 m=10
